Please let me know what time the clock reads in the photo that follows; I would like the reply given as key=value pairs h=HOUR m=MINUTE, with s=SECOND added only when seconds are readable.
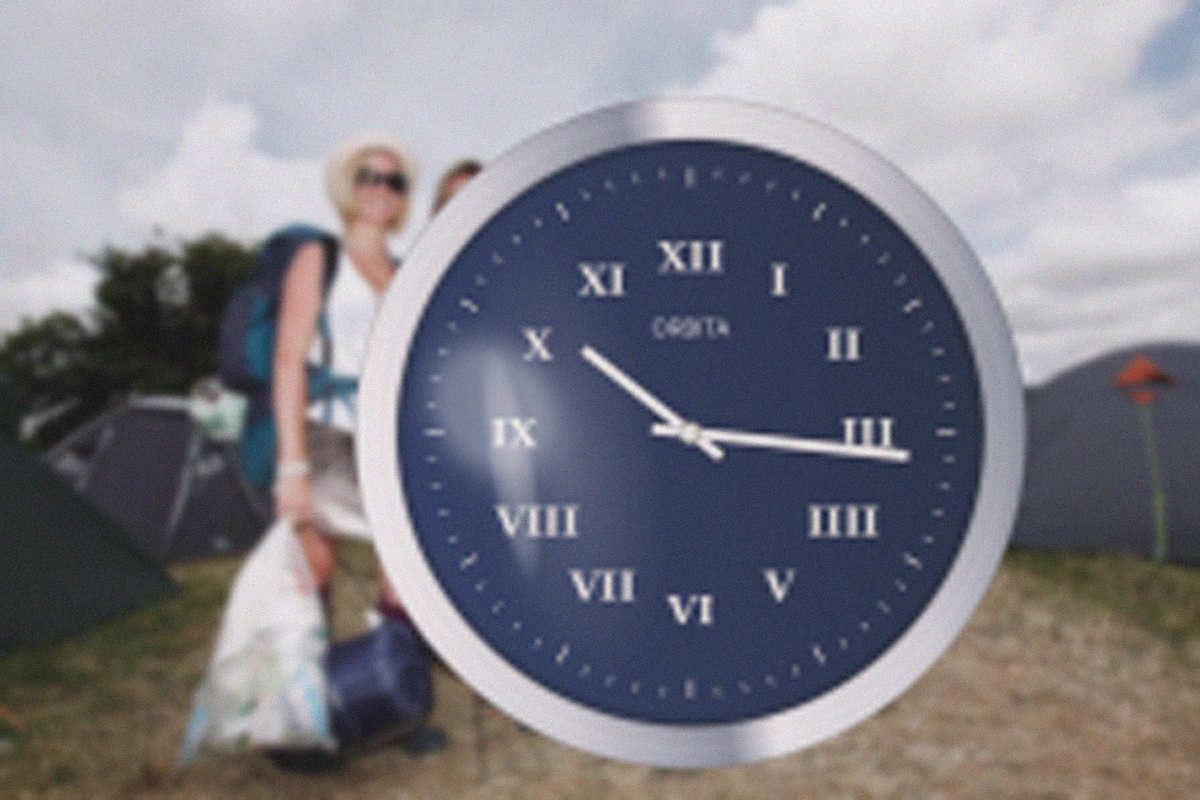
h=10 m=16
